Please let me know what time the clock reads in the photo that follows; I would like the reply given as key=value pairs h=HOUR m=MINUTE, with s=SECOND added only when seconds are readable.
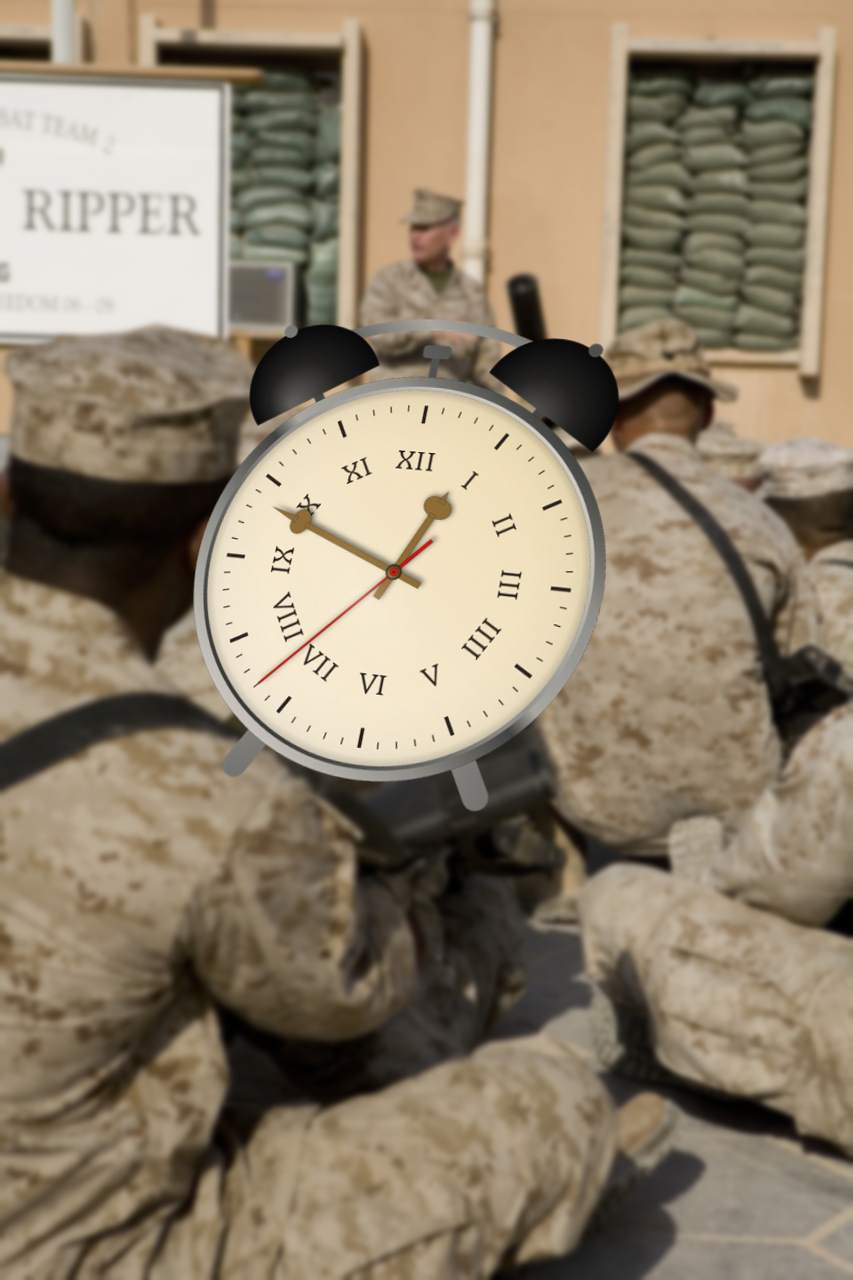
h=12 m=48 s=37
